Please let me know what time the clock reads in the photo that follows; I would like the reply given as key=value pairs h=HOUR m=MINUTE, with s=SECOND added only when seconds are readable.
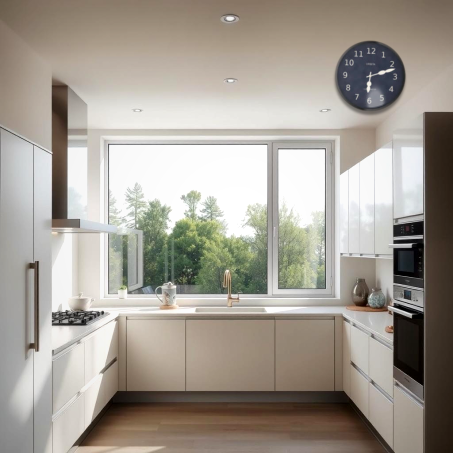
h=6 m=12
